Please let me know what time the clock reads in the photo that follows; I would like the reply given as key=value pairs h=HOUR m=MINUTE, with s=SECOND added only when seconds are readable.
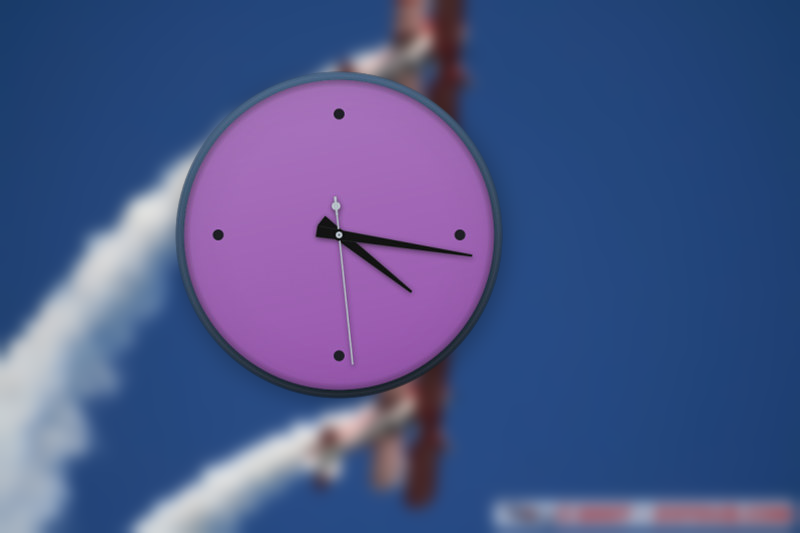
h=4 m=16 s=29
